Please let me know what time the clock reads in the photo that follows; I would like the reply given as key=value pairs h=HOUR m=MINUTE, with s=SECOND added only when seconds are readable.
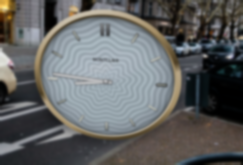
h=8 m=46
